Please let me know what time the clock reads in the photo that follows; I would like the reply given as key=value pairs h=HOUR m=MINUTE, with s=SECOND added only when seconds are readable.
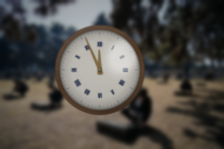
h=11 m=56
